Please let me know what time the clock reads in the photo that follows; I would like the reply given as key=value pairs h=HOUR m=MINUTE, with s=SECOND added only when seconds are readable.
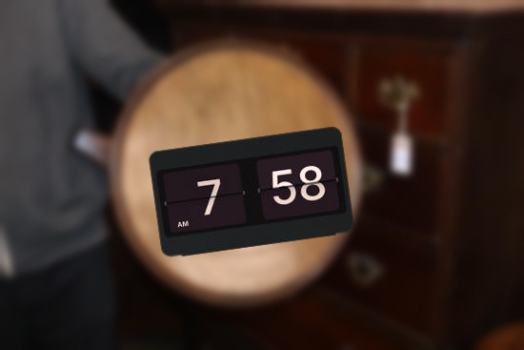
h=7 m=58
